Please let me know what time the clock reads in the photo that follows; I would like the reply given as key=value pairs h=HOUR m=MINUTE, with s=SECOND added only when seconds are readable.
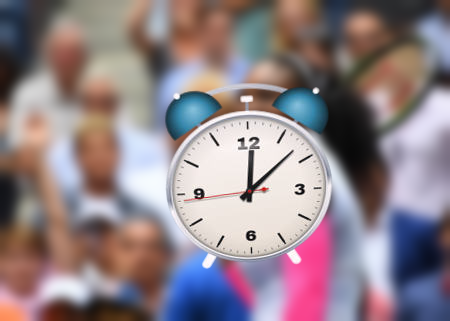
h=12 m=7 s=44
